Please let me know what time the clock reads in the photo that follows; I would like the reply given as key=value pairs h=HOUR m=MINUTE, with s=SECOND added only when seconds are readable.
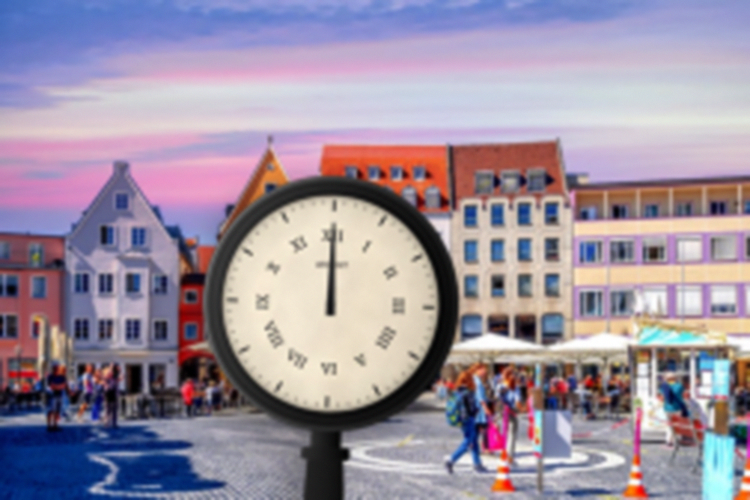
h=12 m=0
